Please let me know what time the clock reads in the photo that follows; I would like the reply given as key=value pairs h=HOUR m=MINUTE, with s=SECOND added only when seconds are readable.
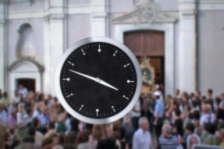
h=3 m=48
